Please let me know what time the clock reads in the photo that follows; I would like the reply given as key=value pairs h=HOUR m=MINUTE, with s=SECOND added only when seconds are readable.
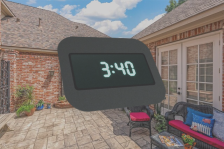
h=3 m=40
